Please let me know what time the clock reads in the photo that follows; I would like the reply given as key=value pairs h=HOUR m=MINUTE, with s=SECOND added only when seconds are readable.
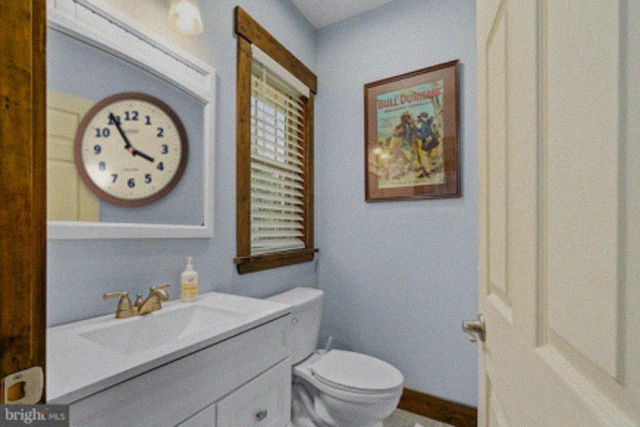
h=3 m=55
